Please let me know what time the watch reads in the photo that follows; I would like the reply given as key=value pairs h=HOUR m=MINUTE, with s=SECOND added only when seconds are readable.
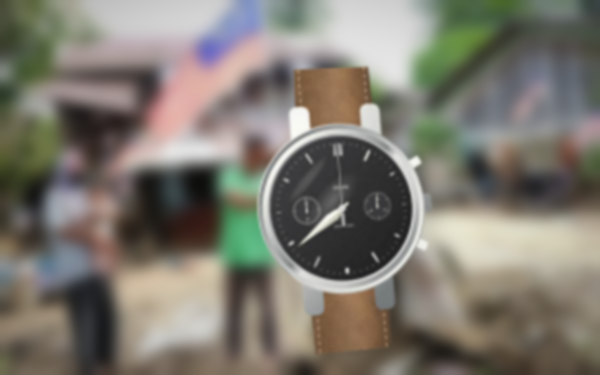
h=7 m=39
